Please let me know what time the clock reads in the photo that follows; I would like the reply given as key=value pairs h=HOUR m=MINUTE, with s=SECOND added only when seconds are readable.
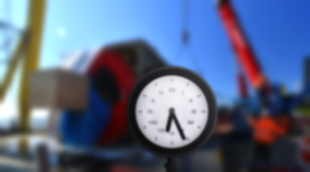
h=6 m=26
